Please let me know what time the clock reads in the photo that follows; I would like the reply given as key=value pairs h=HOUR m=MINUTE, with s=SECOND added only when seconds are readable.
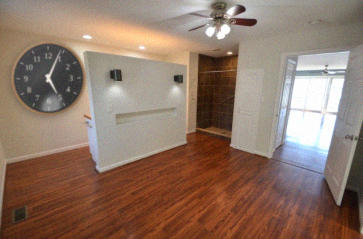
h=5 m=4
